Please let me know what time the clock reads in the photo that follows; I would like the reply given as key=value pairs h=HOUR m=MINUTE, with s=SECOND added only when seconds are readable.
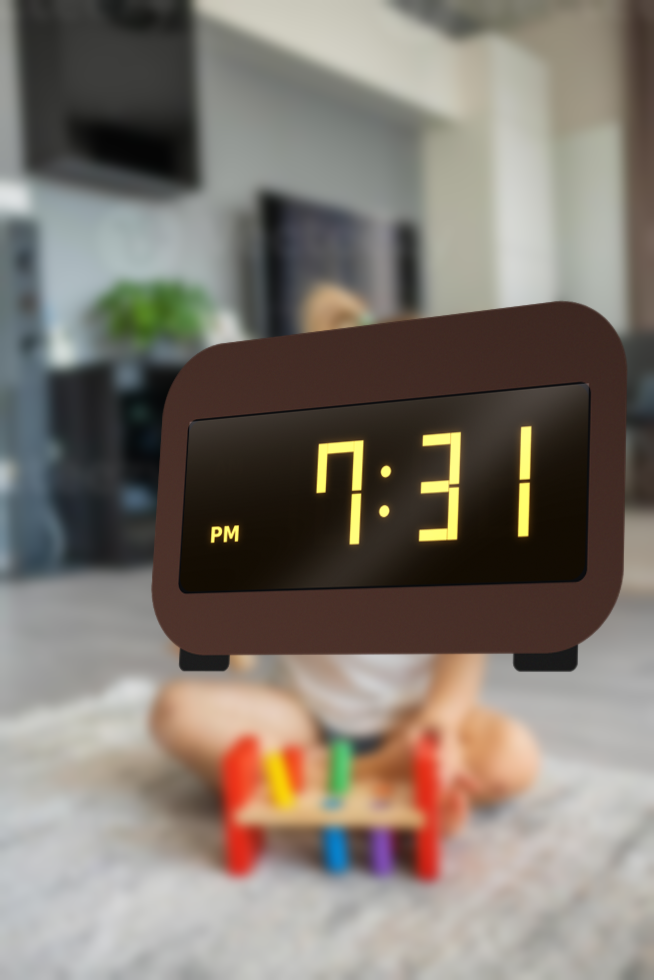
h=7 m=31
